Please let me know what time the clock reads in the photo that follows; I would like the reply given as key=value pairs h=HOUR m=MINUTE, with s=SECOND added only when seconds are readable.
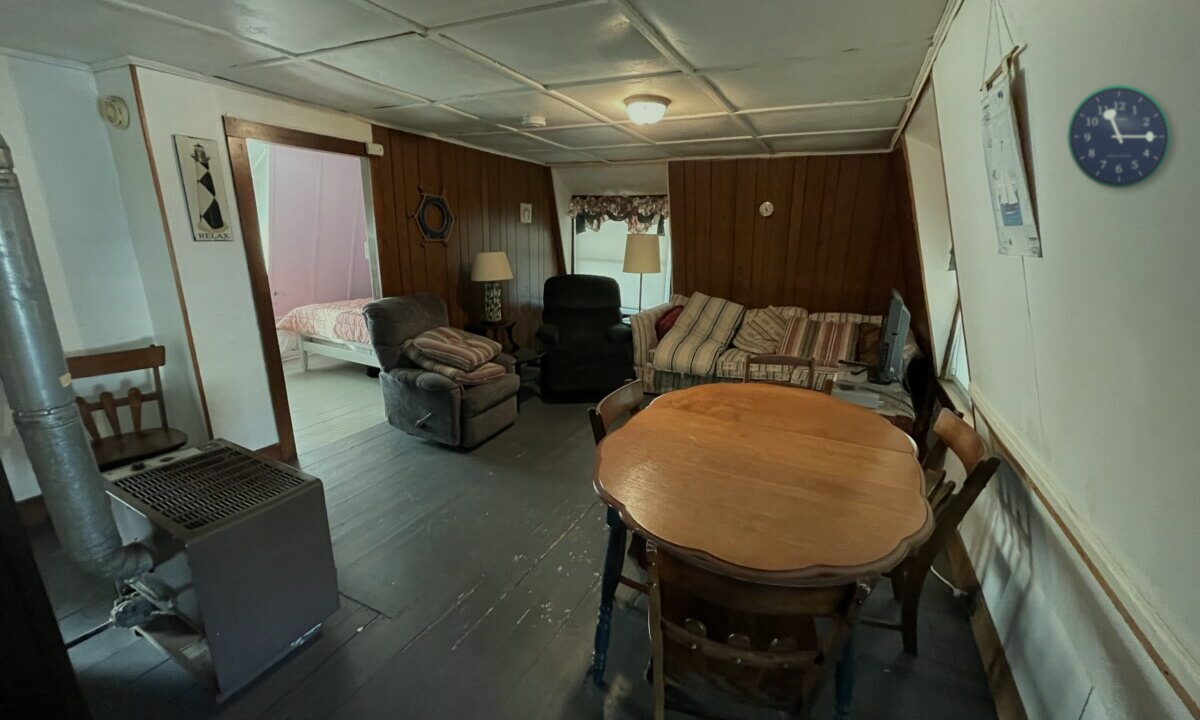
h=11 m=15
